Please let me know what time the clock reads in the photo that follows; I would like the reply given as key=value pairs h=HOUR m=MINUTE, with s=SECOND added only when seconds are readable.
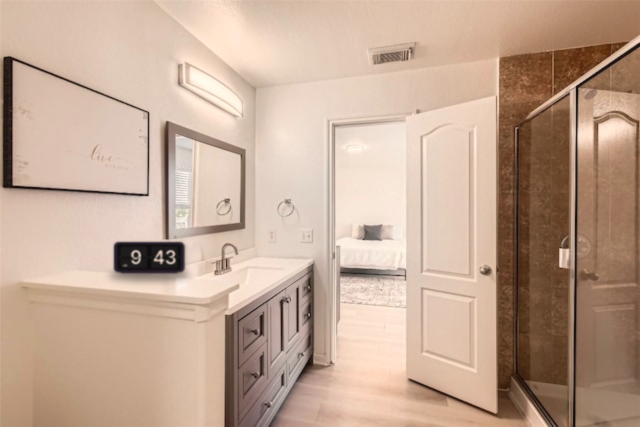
h=9 m=43
